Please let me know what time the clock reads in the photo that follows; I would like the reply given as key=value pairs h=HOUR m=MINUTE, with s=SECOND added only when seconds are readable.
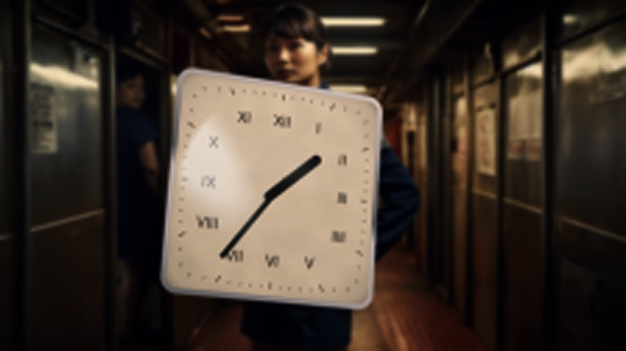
h=1 m=36
